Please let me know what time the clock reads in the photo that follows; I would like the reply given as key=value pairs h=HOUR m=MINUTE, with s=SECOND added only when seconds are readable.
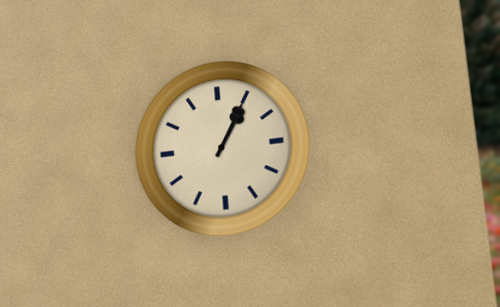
h=1 m=5
